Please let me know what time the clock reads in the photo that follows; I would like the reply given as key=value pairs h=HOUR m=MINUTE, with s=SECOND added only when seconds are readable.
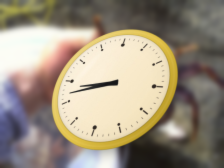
h=8 m=42
